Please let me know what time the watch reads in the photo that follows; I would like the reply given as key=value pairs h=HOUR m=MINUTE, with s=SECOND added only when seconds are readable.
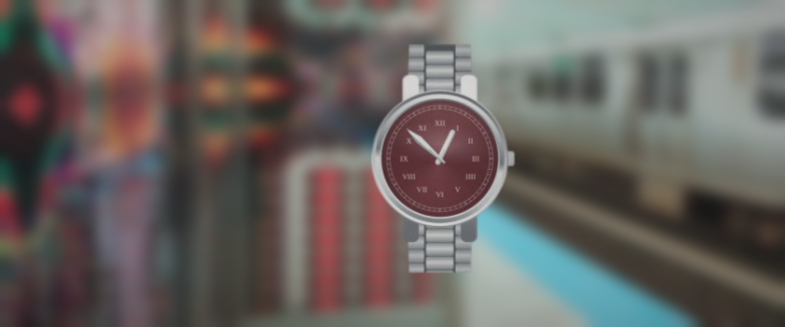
h=12 m=52
